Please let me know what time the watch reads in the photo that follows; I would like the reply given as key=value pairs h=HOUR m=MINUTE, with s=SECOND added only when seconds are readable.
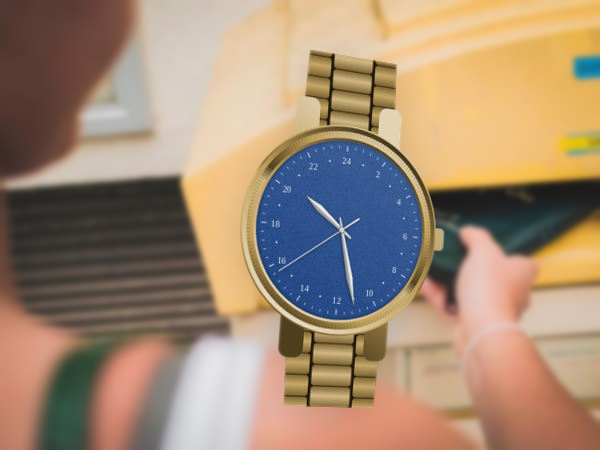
h=20 m=27 s=39
